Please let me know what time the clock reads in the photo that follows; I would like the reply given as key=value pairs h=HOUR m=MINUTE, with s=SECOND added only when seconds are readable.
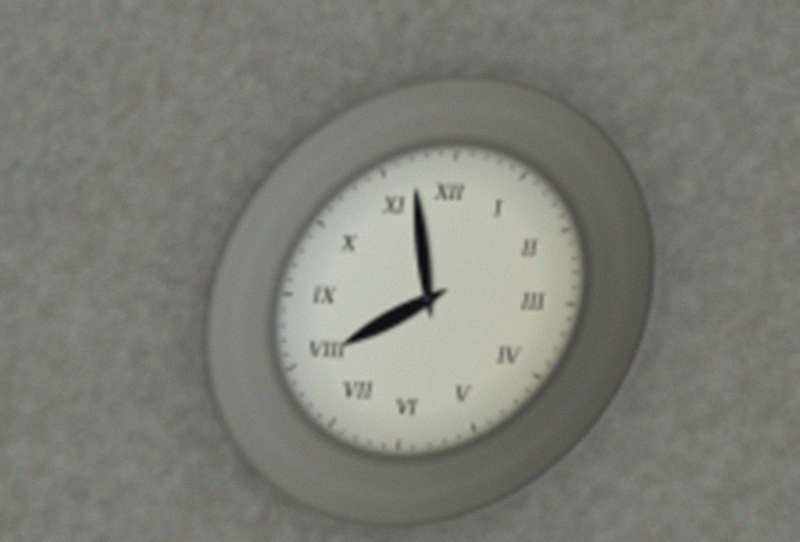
h=7 m=57
